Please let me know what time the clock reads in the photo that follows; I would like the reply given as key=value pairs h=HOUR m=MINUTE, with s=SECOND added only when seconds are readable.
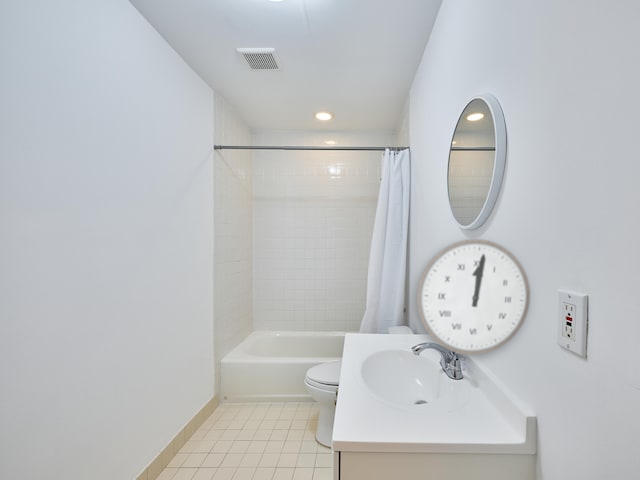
h=12 m=1
